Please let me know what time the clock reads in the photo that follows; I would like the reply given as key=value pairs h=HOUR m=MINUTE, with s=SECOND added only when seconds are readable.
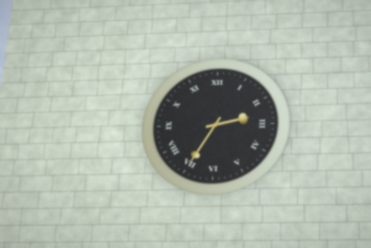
h=2 m=35
